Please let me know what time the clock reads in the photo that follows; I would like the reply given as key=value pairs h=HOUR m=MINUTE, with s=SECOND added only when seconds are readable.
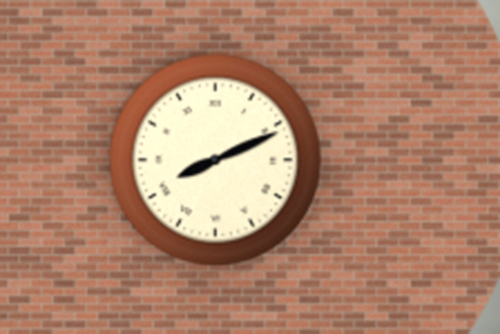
h=8 m=11
